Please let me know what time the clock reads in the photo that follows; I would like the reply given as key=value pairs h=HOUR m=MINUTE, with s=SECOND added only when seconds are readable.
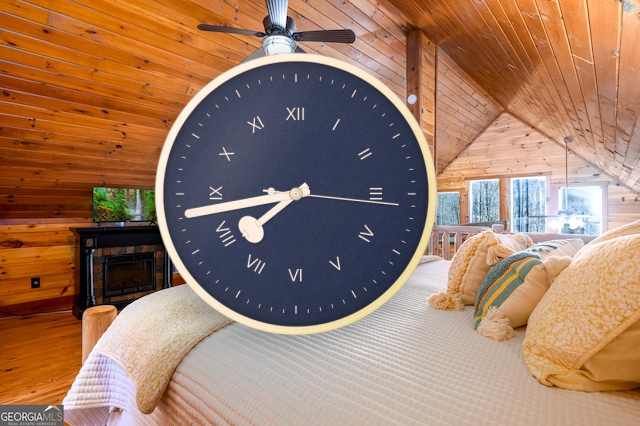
h=7 m=43 s=16
